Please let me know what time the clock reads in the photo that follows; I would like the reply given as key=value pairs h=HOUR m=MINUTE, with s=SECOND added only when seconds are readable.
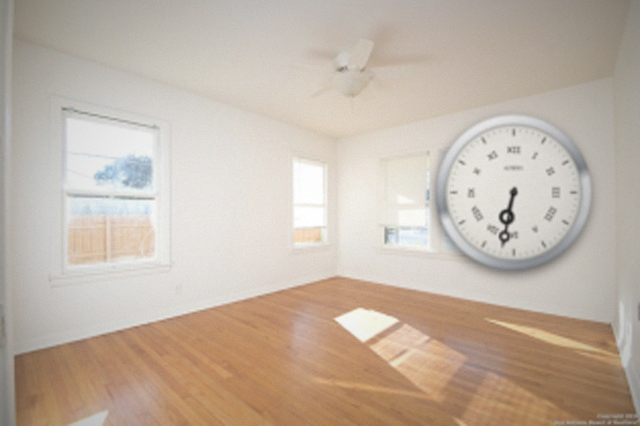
h=6 m=32
